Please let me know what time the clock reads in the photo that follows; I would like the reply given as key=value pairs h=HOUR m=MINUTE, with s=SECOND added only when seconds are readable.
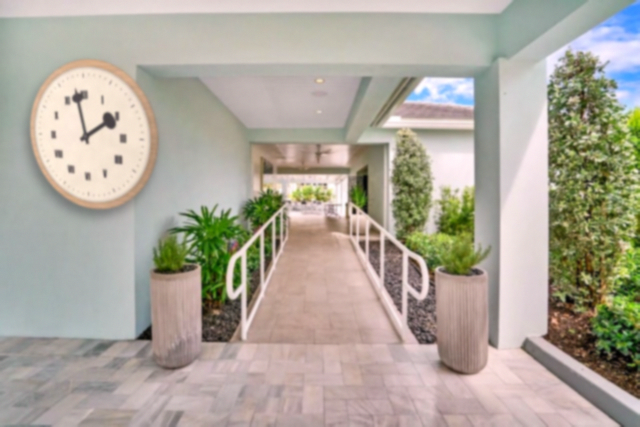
h=1 m=58
